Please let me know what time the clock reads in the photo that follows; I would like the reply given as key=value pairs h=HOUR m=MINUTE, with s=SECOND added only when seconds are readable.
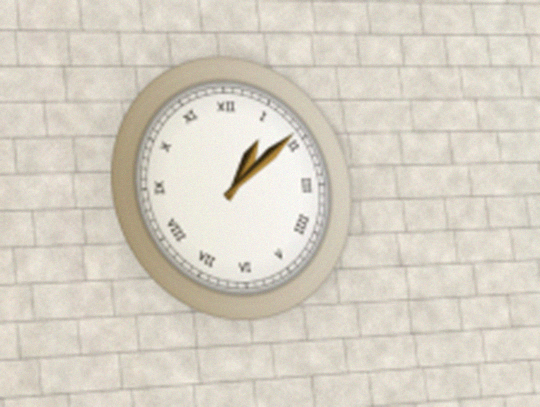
h=1 m=9
